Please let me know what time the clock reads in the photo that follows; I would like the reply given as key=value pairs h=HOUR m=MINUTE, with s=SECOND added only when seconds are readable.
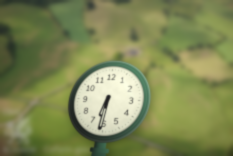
h=6 m=31
